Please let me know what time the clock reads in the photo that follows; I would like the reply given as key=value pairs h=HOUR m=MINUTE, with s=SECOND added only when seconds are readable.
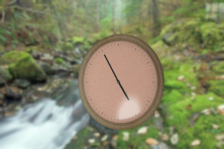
h=4 m=55
